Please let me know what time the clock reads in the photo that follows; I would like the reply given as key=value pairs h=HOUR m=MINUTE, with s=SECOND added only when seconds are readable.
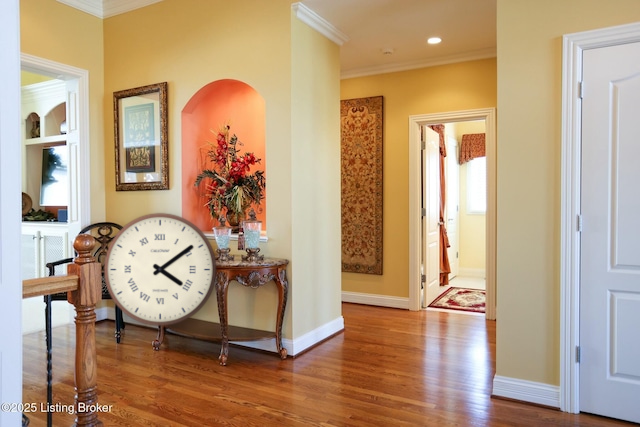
h=4 m=9
